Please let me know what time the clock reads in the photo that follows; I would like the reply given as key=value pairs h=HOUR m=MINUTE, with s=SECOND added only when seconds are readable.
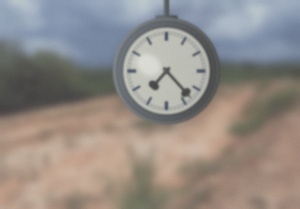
h=7 m=23
